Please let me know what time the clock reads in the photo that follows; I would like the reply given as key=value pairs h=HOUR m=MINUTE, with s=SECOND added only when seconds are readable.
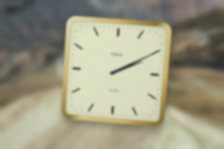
h=2 m=10
